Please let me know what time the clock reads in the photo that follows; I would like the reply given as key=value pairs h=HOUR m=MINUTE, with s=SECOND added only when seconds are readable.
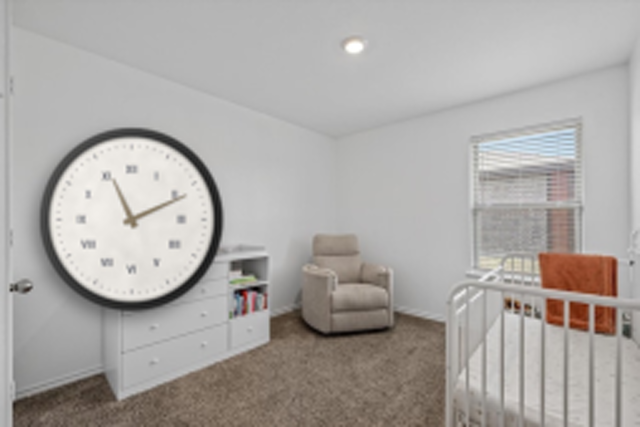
h=11 m=11
